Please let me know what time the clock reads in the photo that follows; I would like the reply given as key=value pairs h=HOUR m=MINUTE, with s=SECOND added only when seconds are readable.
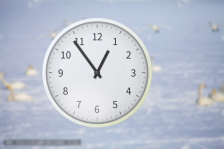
h=12 m=54
